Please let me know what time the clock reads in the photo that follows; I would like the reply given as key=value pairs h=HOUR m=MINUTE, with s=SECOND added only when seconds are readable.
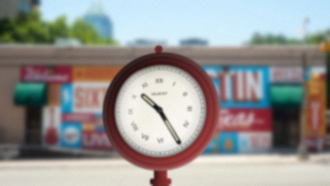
h=10 m=25
